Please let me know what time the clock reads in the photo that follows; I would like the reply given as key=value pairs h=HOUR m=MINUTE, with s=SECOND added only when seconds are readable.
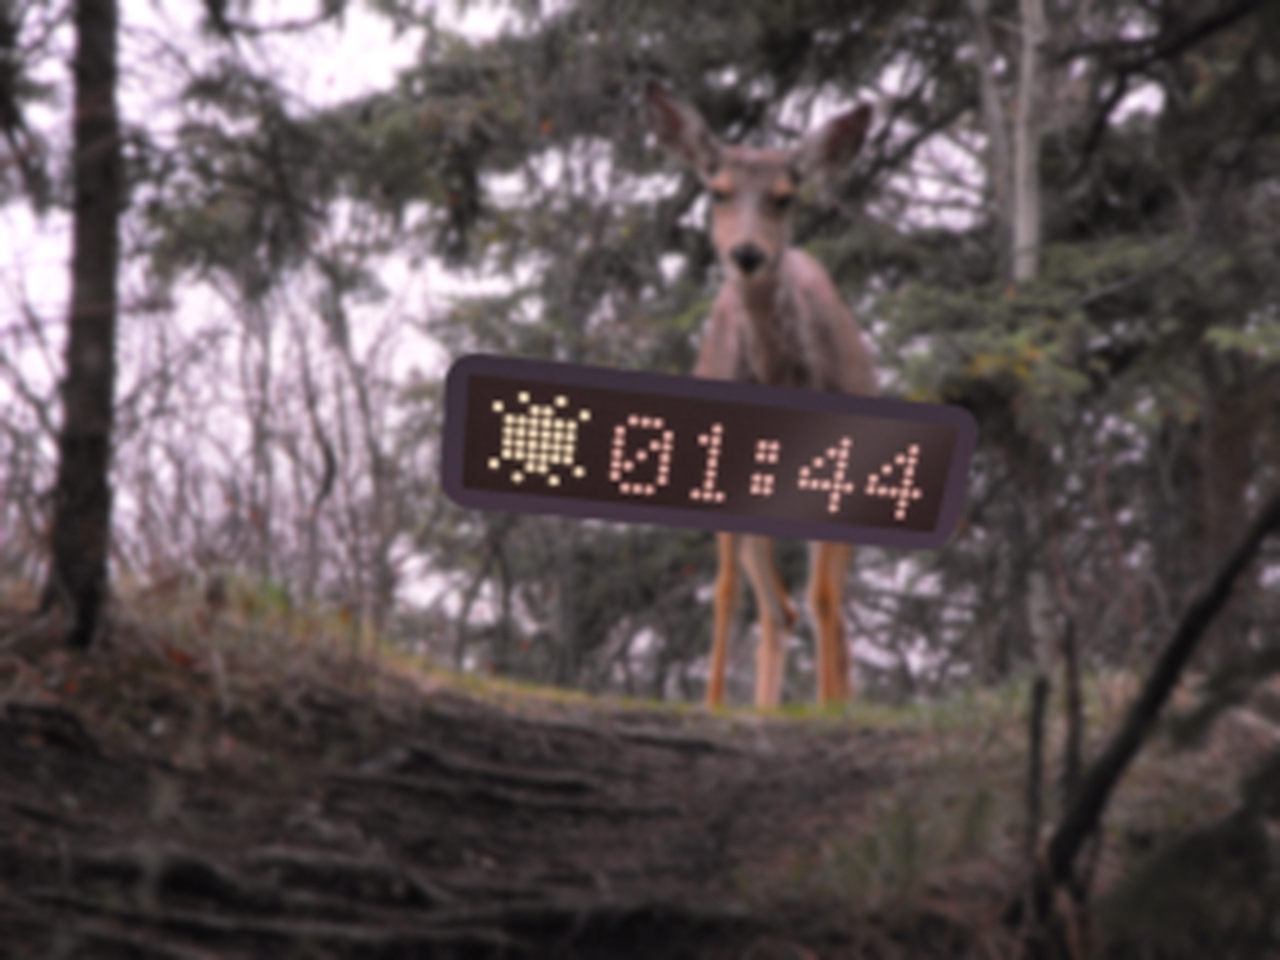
h=1 m=44
